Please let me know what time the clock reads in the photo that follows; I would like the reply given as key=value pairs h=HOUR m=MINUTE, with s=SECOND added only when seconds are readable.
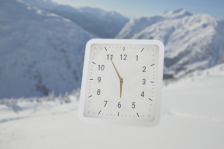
h=5 m=55
